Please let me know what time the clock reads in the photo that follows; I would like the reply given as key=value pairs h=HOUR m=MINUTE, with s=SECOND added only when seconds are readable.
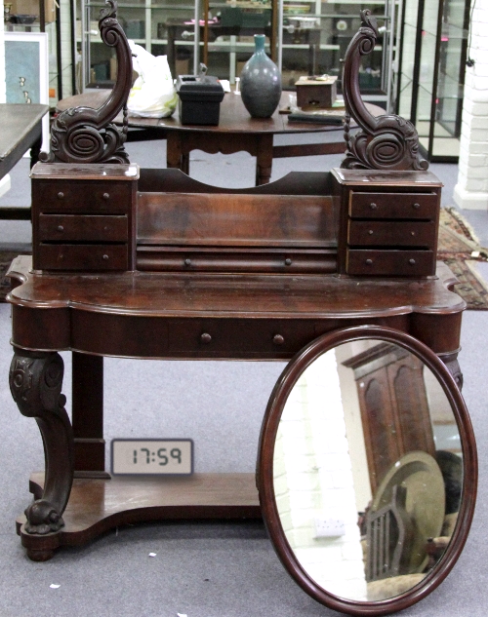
h=17 m=59
